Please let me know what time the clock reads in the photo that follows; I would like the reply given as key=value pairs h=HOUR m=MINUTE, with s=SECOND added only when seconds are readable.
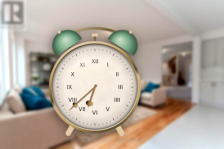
h=6 m=38
